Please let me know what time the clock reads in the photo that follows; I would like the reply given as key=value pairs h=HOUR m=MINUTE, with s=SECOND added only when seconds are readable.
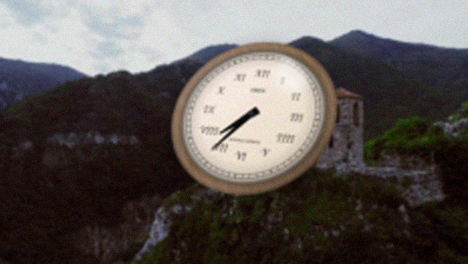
h=7 m=36
